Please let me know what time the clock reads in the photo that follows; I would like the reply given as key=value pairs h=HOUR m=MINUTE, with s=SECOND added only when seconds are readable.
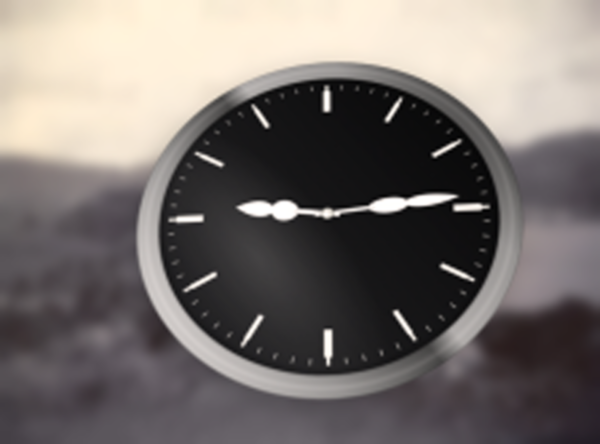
h=9 m=14
